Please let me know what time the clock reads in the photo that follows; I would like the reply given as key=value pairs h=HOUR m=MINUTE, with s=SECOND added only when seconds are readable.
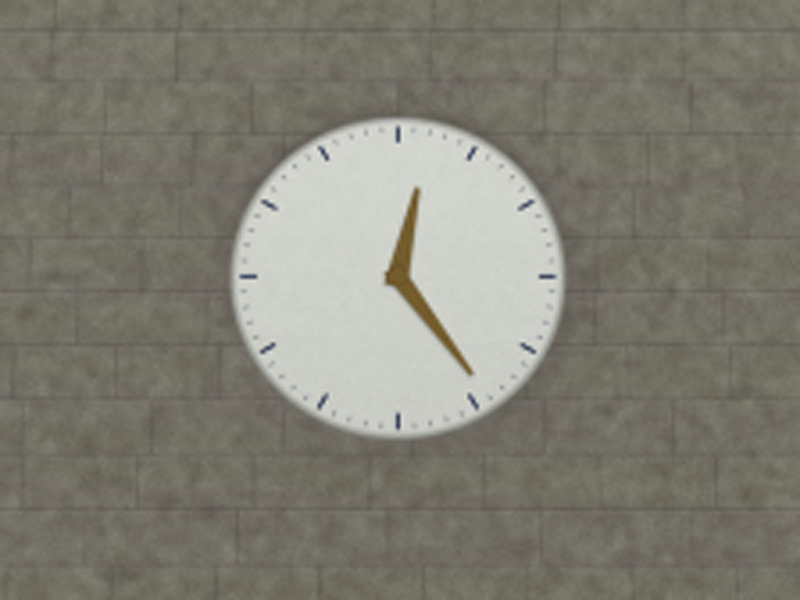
h=12 m=24
